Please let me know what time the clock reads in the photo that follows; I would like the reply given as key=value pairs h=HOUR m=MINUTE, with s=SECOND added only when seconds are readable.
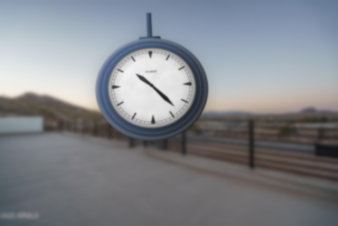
h=10 m=23
